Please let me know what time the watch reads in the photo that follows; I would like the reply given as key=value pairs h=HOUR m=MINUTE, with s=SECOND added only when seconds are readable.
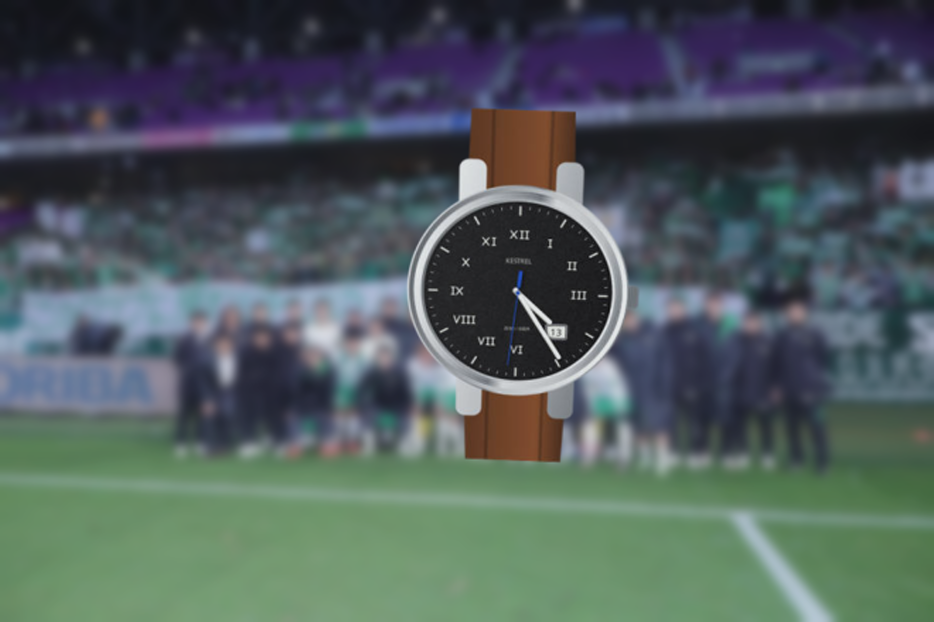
h=4 m=24 s=31
